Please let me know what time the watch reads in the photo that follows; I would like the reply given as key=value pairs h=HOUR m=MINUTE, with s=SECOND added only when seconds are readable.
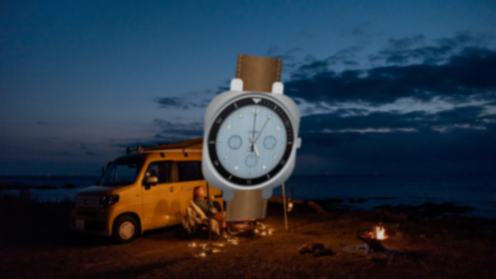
h=5 m=5
